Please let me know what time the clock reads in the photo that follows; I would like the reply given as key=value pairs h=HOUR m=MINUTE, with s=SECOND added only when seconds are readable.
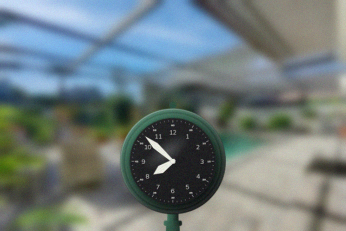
h=7 m=52
